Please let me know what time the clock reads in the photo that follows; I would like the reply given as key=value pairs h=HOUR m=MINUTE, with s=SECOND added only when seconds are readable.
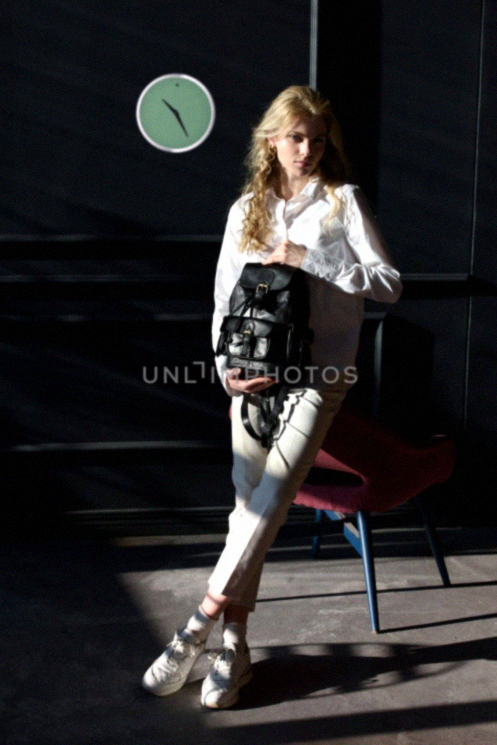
h=10 m=25
